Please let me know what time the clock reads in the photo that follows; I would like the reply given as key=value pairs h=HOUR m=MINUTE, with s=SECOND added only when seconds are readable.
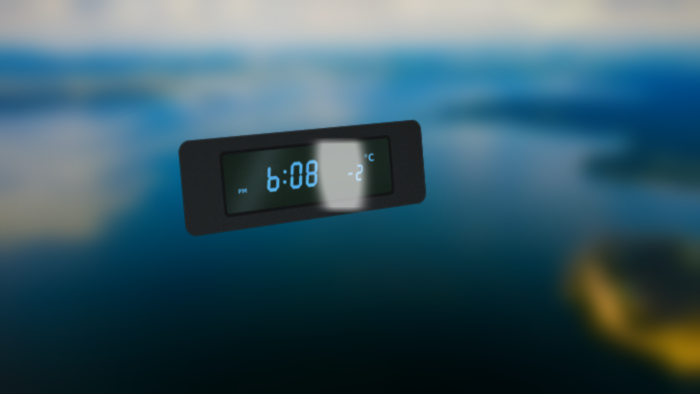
h=6 m=8
